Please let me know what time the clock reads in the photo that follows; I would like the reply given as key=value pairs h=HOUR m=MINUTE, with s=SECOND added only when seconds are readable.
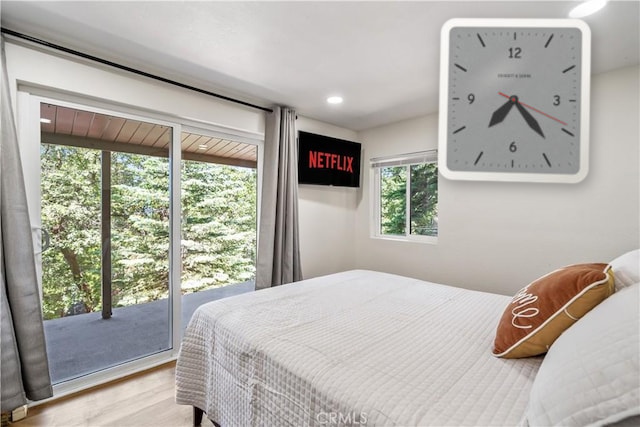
h=7 m=23 s=19
